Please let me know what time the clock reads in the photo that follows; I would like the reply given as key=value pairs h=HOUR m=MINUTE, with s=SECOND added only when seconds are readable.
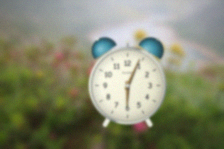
h=6 m=4
